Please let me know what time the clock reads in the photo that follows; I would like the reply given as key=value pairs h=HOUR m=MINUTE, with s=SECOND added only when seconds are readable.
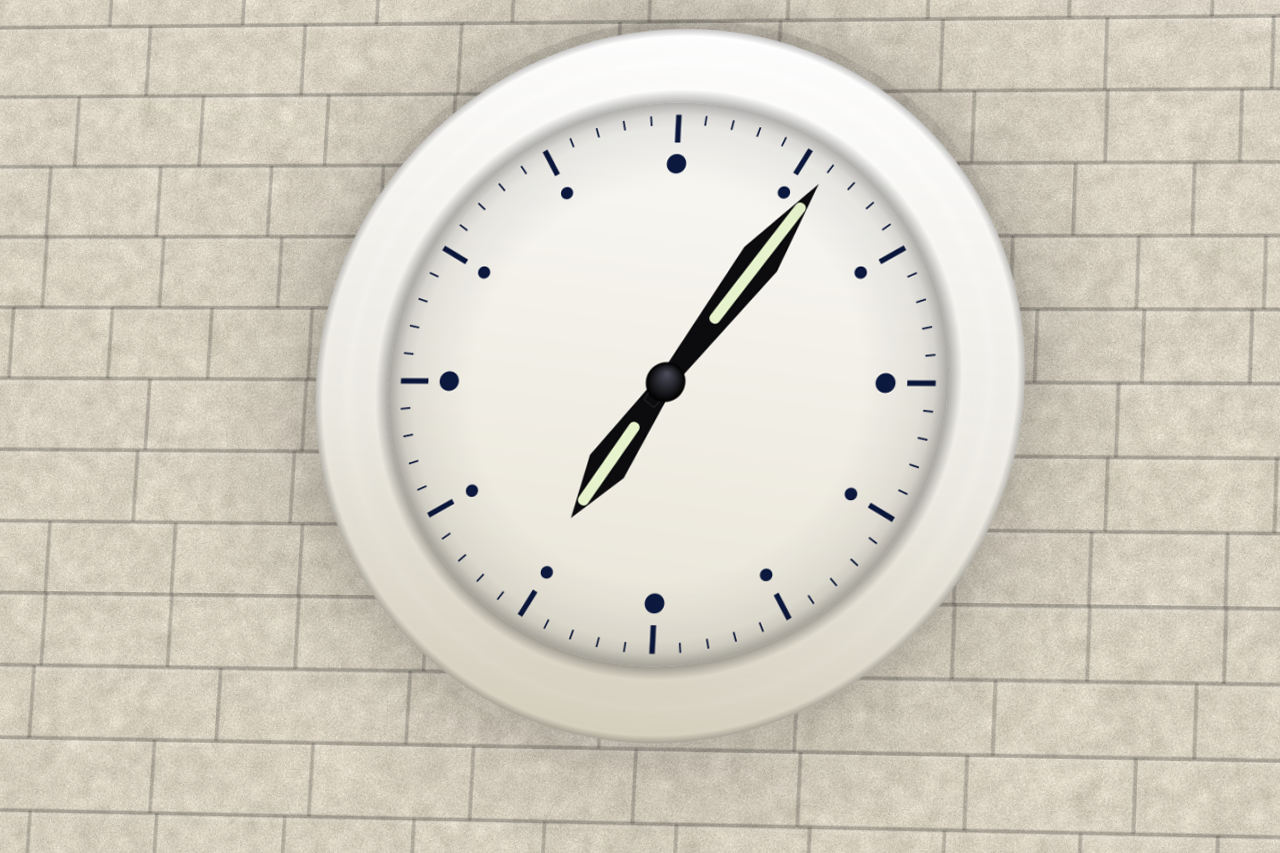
h=7 m=6
